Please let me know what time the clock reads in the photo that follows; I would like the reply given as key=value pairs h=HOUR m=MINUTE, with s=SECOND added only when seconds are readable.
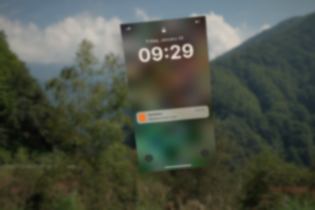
h=9 m=29
